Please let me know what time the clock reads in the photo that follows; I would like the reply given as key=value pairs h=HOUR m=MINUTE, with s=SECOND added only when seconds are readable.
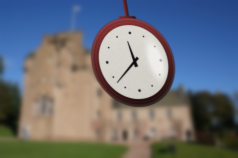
h=11 m=38
